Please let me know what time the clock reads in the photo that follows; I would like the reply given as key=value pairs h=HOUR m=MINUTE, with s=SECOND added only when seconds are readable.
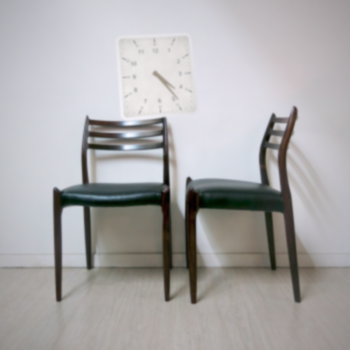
h=4 m=24
